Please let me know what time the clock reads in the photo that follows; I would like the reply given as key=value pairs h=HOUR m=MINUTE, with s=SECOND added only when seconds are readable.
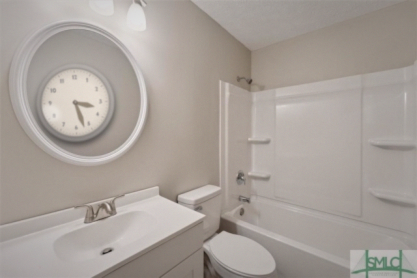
h=3 m=27
